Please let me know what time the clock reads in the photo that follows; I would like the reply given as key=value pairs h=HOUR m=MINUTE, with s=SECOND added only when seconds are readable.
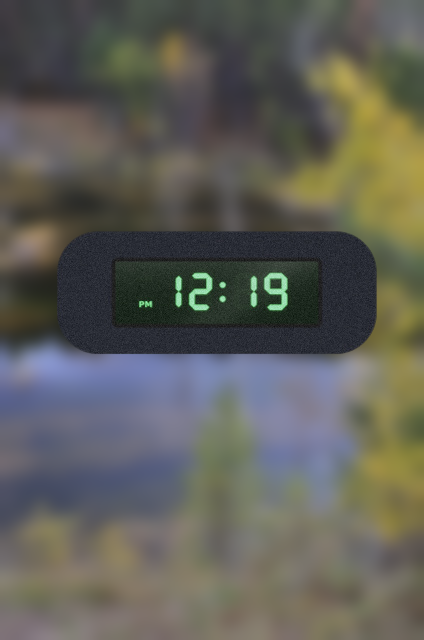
h=12 m=19
